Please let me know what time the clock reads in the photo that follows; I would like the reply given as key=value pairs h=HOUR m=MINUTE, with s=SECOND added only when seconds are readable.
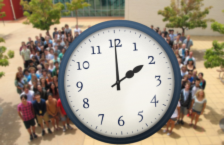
h=2 m=0
